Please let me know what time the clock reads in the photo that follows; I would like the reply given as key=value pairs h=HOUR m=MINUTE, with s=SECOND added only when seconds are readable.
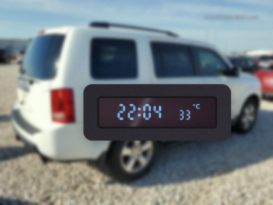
h=22 m=4
